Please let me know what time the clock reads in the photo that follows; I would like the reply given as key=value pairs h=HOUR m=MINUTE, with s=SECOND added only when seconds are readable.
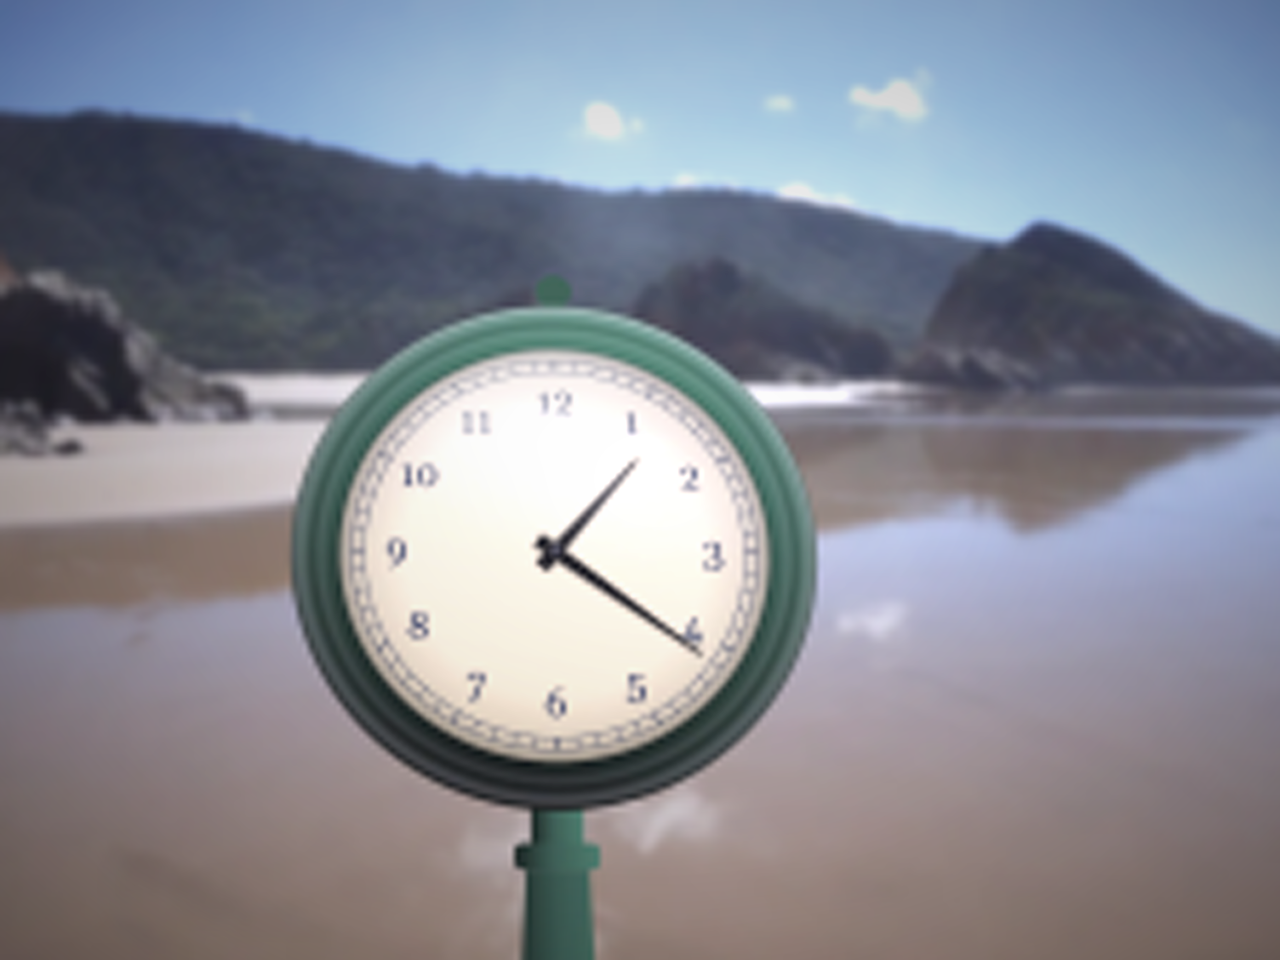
h=1 m=21
